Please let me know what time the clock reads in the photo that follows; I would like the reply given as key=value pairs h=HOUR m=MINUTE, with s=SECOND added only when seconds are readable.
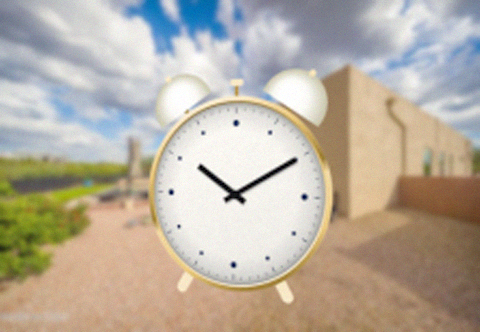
h=10 m=10
